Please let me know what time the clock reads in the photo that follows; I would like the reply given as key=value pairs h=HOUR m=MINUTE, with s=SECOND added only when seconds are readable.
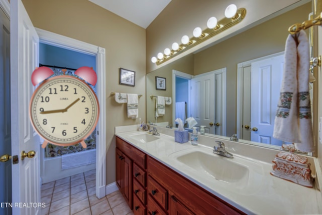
h=1 m=44
